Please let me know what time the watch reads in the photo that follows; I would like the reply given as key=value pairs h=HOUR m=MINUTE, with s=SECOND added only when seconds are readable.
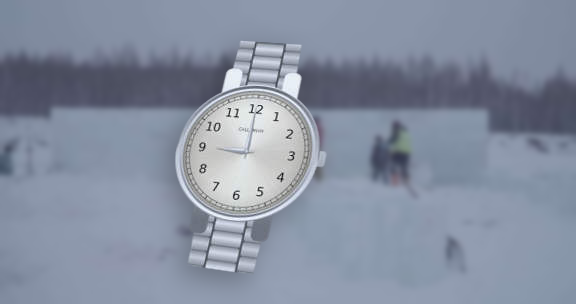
h=9 m=0
